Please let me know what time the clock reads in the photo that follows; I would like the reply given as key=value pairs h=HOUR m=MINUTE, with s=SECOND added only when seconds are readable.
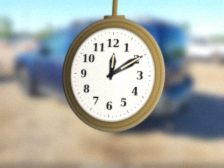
h=12 m=10
